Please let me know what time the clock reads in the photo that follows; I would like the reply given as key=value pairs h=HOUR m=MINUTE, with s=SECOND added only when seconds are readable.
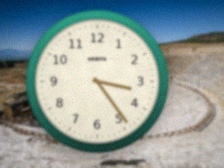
h=3 m=24
